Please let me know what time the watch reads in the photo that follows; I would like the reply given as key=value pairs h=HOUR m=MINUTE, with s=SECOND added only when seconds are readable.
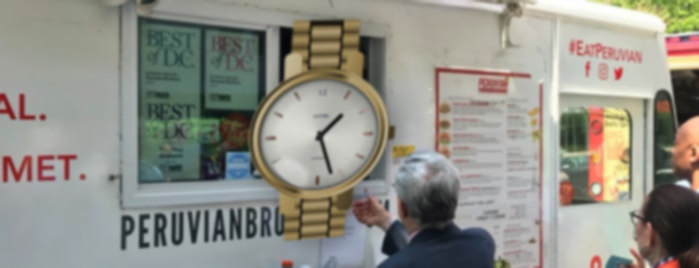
h=1 m=27
